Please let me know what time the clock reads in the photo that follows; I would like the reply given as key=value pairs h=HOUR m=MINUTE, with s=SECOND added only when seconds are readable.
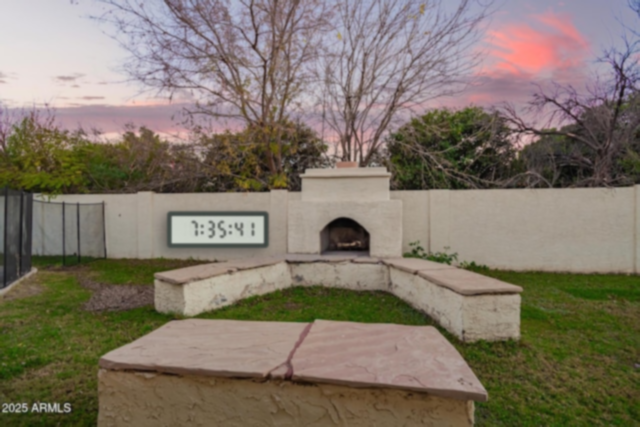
h=7 m=35 s=41
